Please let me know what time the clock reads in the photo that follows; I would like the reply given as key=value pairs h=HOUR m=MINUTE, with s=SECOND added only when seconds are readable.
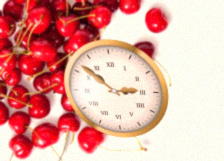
h=2 m=52
